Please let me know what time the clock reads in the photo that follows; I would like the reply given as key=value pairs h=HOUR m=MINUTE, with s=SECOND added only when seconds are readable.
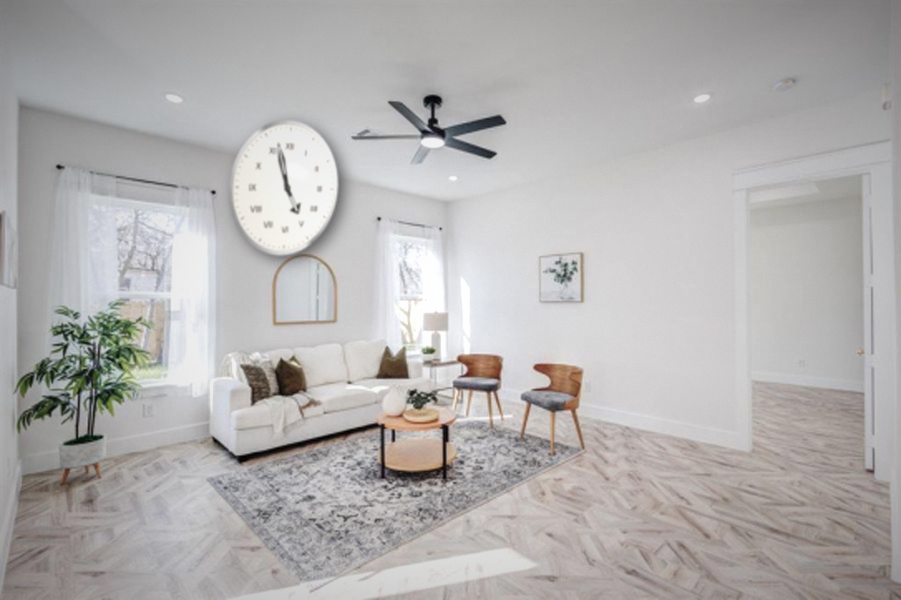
h=4 m=57
